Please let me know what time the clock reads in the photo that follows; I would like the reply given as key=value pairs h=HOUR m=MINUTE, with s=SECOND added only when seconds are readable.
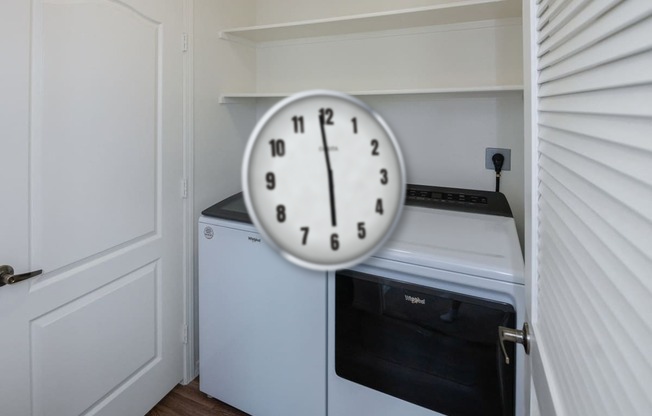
h=5 m=59
